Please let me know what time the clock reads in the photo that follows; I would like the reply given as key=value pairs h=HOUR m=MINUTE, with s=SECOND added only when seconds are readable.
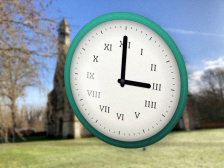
h=3 m=0
